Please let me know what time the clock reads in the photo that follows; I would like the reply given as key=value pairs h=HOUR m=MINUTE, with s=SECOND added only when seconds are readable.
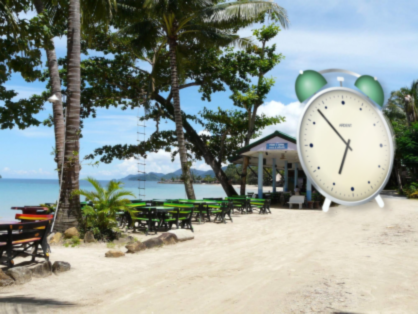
h=6 m=53
